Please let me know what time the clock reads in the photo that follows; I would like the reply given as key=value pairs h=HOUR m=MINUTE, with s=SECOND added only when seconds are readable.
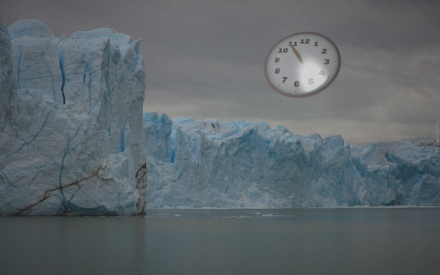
h=10 m=54
